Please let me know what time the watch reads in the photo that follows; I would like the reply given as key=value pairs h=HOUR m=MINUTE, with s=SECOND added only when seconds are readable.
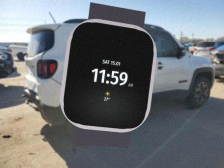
h=11 m=59
